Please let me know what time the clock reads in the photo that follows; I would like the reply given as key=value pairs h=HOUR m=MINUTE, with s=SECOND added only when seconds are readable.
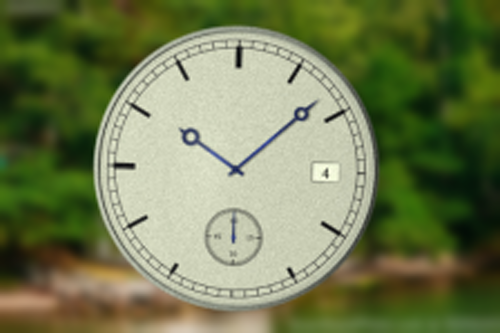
h=10 m=8
